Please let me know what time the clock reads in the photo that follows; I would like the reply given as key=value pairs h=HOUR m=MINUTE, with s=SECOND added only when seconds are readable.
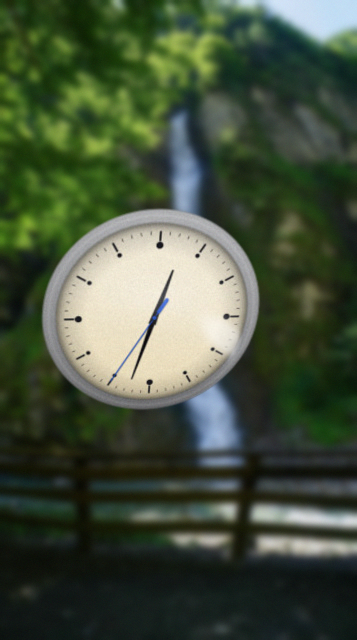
h=12 m=32 s=35
